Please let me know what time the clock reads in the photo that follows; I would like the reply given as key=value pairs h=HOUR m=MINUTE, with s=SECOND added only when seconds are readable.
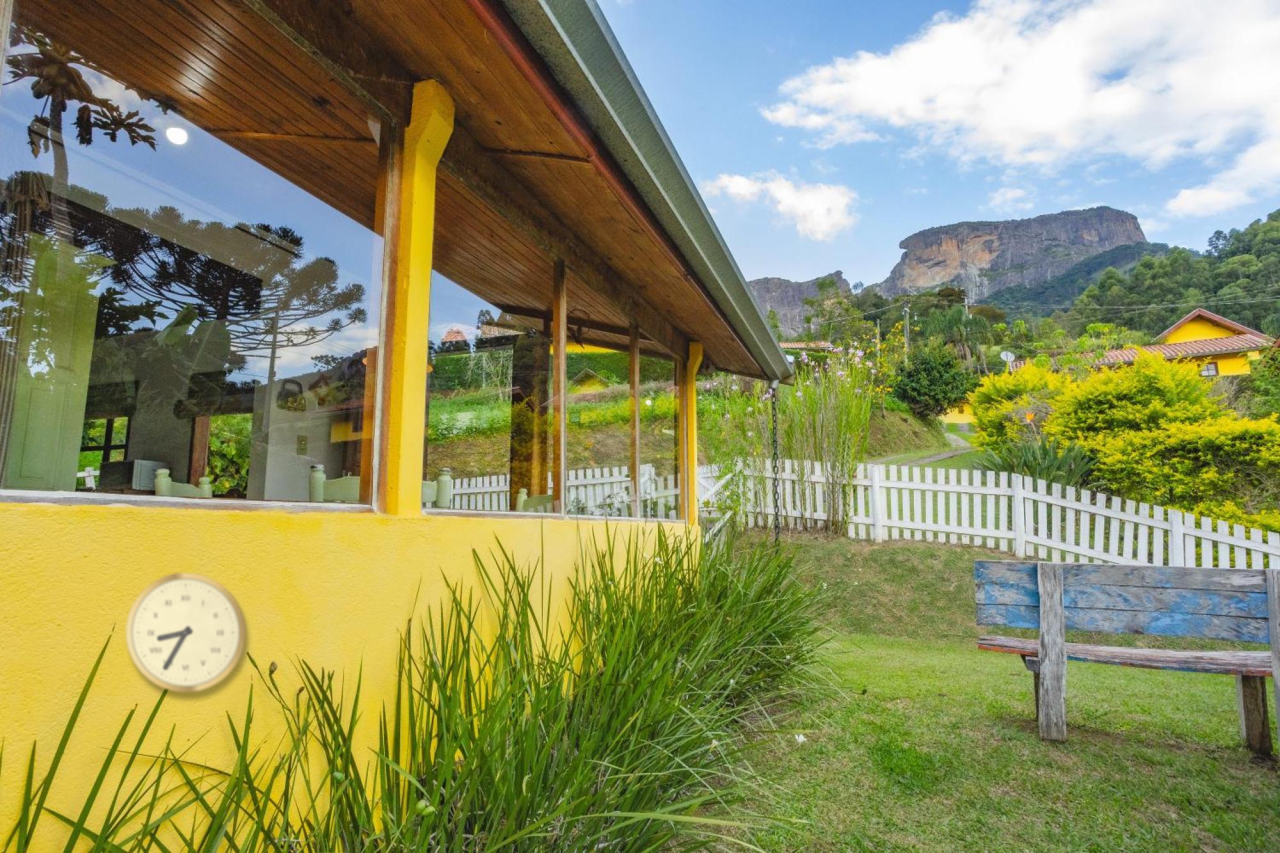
h=8 m=35
